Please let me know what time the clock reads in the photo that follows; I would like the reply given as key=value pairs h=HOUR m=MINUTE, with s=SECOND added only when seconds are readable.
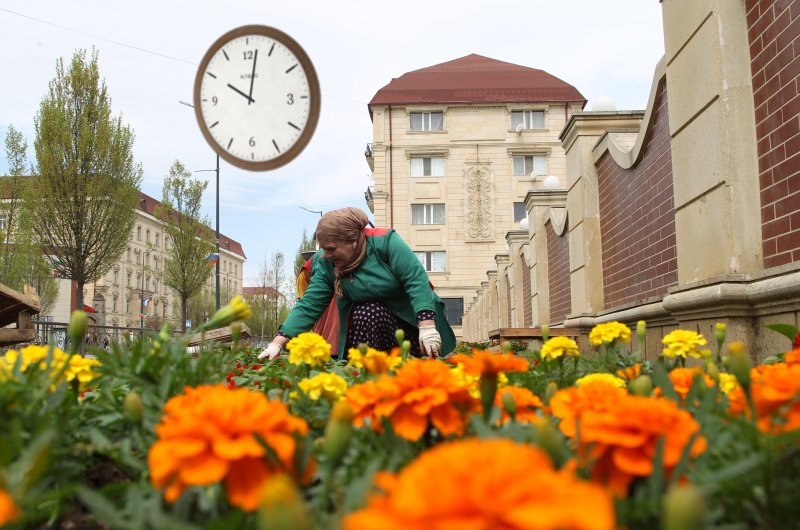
h=10 m=2
